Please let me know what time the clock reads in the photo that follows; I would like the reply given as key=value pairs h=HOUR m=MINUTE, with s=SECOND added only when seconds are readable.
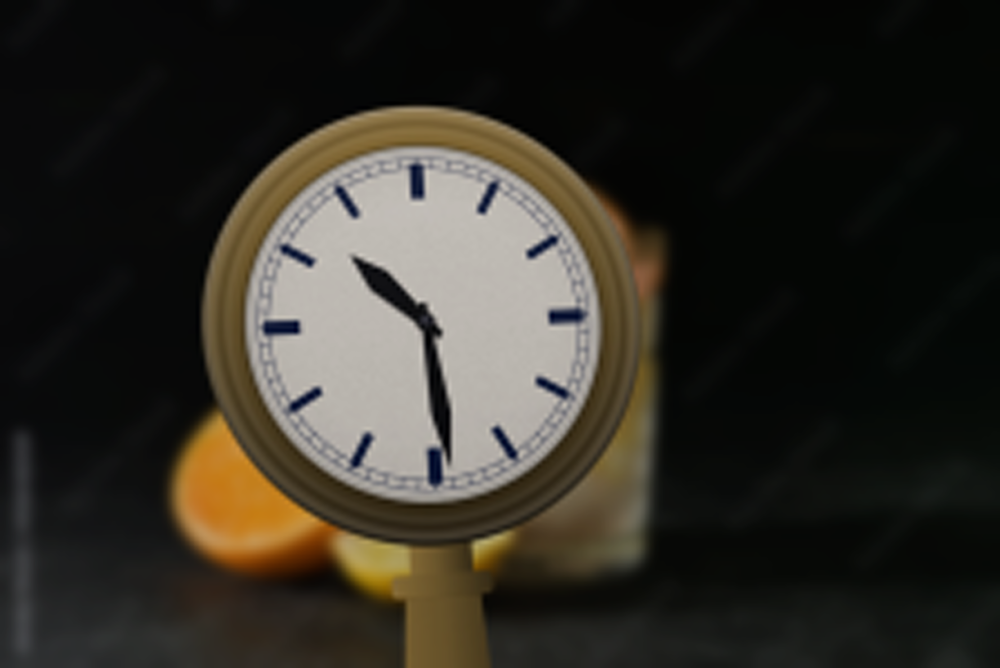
h=10 m=29
